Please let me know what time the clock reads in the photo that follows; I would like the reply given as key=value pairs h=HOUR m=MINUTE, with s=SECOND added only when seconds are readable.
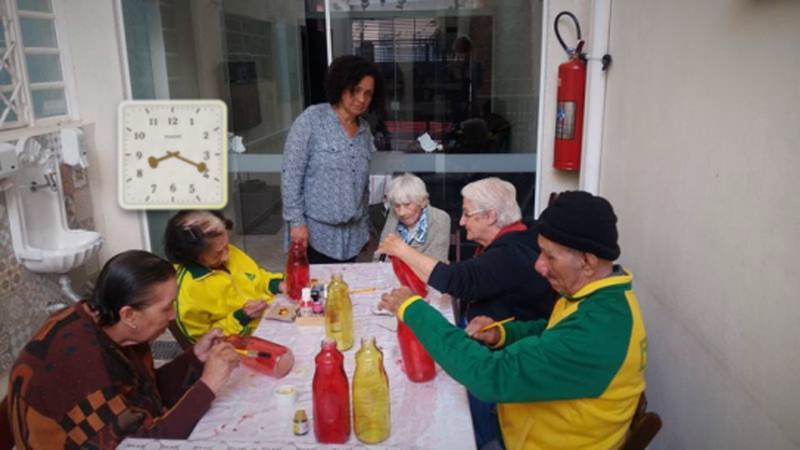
h=8 m=19
